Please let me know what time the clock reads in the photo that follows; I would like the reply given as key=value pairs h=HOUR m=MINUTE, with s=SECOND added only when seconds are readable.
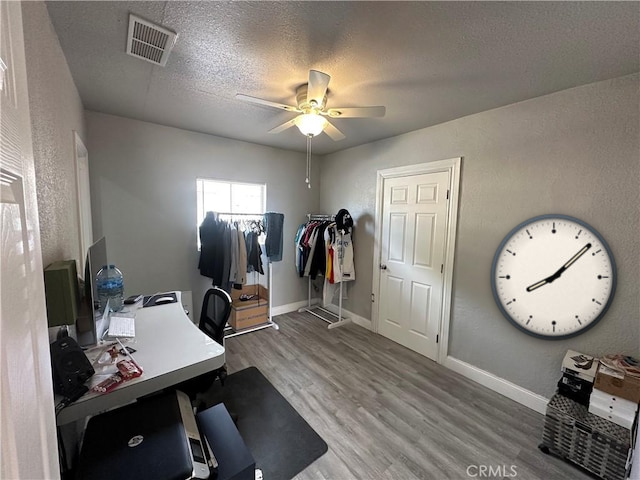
h=8 m=8
